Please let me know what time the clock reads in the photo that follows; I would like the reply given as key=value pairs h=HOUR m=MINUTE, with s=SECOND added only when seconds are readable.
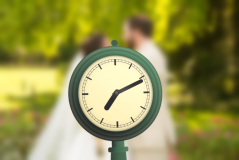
h=7 m=11
